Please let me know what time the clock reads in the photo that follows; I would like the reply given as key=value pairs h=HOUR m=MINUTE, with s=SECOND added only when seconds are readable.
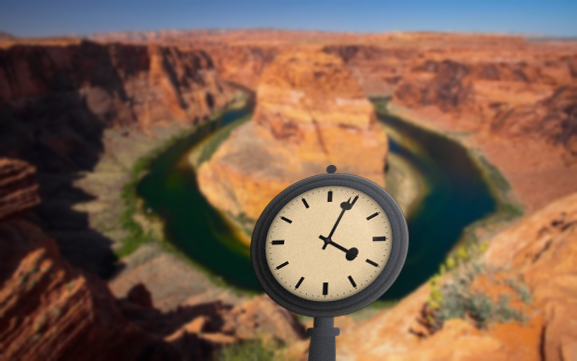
h=4 m=4
